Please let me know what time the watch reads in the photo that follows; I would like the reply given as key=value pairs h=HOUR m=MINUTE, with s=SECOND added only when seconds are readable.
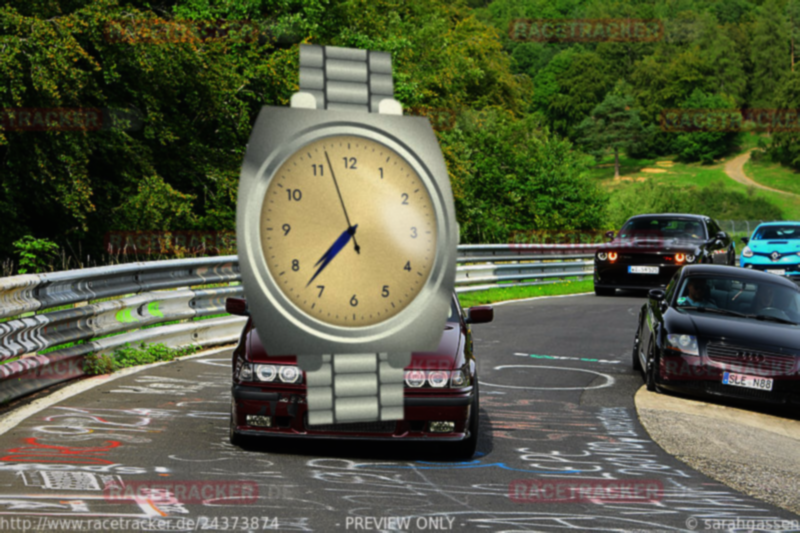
h=7 m=36 s=57
